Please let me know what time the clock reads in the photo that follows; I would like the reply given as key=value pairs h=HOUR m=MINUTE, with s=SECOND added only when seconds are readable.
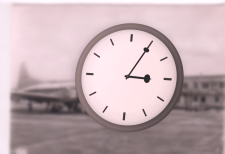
h=3 m=5
